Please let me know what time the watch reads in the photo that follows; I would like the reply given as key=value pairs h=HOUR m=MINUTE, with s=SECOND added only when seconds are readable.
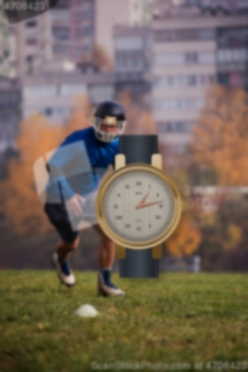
h=1 m=13
